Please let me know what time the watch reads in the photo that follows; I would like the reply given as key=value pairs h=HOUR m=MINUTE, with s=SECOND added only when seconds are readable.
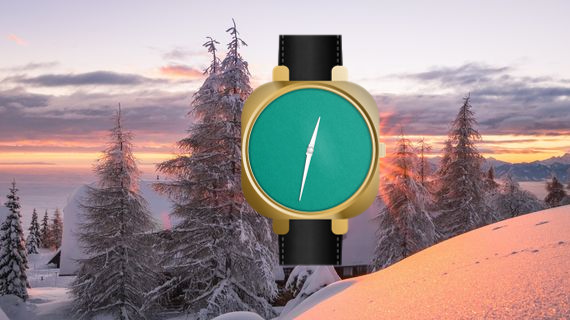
h=12 m=32
